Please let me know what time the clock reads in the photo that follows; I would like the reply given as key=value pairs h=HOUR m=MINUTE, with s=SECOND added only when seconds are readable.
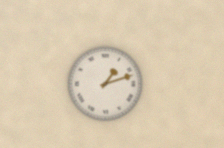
h=1 m=12
